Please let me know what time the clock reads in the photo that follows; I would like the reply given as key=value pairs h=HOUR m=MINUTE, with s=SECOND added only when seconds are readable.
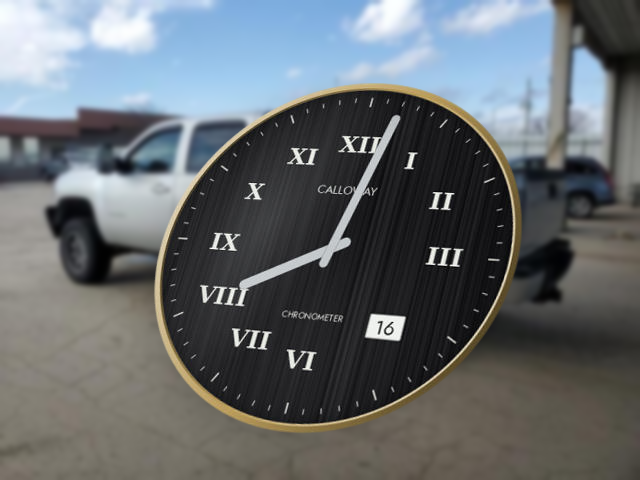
h=8 m=2
